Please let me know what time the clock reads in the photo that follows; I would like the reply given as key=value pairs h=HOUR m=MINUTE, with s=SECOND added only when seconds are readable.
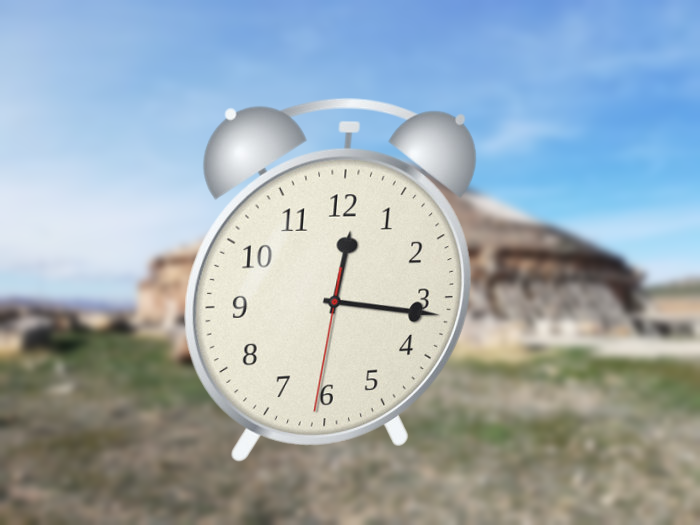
h=12 m=16 s=31
